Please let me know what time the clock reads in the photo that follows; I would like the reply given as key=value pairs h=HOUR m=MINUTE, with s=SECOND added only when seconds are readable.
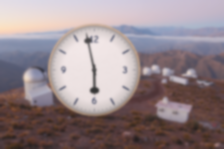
h=5 m=58
